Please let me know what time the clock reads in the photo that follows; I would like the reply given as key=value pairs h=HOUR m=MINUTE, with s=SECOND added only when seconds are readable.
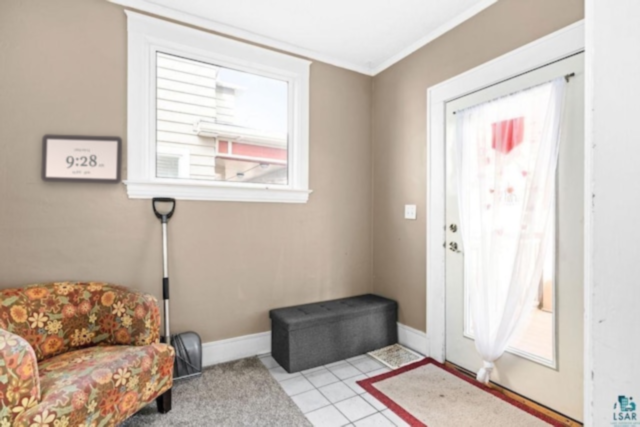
h=9 m=28
